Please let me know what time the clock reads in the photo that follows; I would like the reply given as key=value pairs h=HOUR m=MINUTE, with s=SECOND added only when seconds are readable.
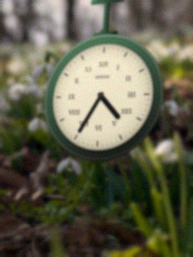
h=4 m=35
